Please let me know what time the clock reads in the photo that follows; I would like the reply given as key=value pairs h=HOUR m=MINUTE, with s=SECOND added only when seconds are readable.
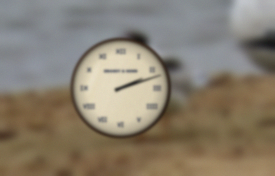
h=2 m=12
